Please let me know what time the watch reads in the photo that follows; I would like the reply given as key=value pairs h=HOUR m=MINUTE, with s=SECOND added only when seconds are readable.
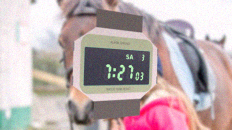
h=7 m=27 s=3
